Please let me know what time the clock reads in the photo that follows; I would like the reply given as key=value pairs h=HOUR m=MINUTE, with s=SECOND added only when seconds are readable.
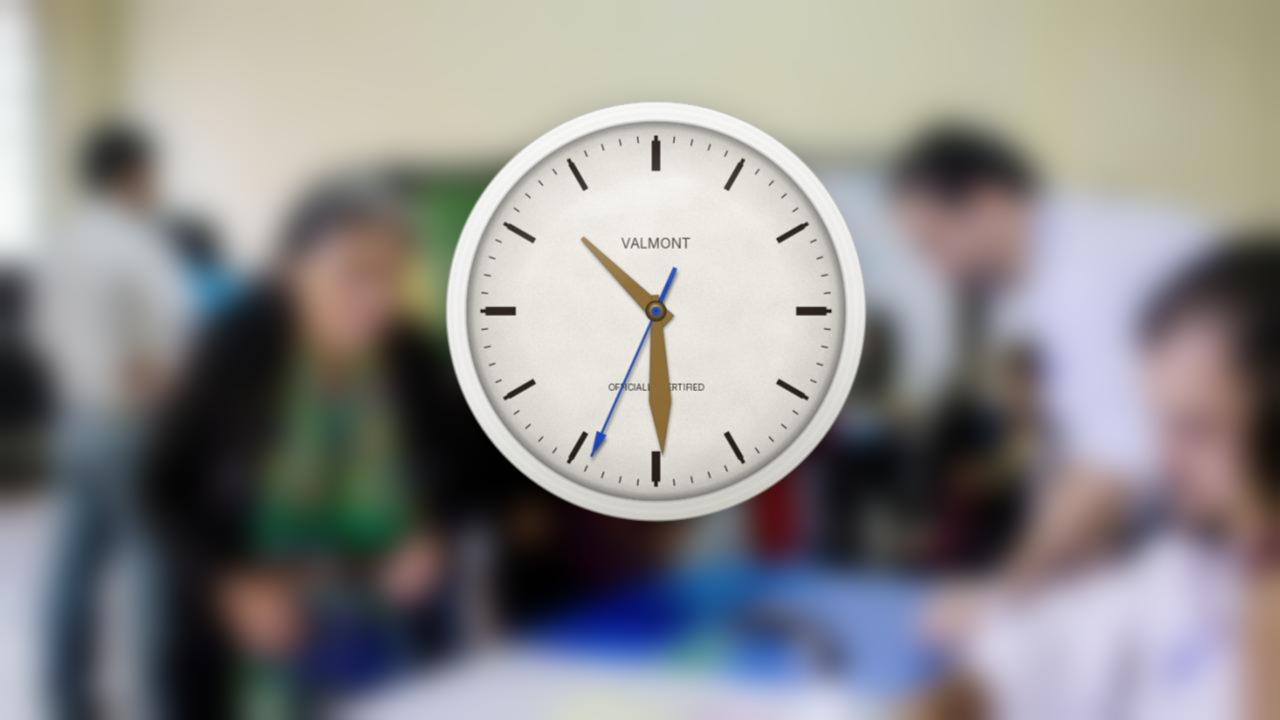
h=10 m=29 s=34
